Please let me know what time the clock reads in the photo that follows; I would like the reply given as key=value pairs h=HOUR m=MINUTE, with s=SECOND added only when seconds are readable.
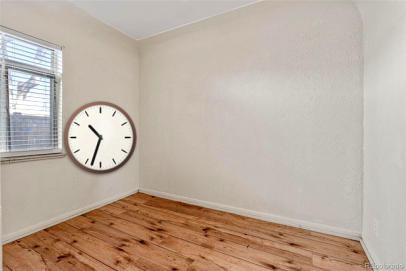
h=10 m=33
